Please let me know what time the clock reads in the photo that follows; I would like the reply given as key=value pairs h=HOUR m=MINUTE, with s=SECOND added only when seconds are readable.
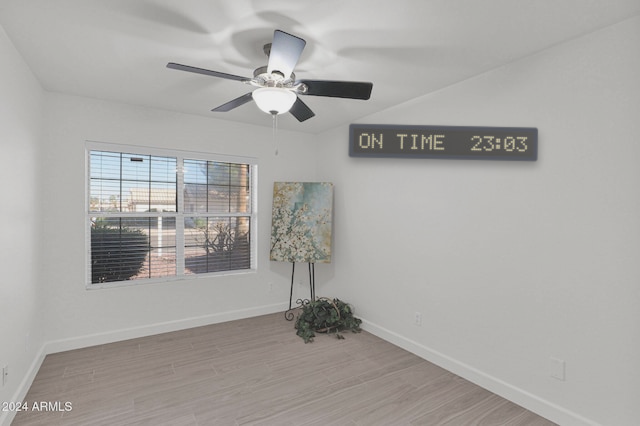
h=23 m=3
